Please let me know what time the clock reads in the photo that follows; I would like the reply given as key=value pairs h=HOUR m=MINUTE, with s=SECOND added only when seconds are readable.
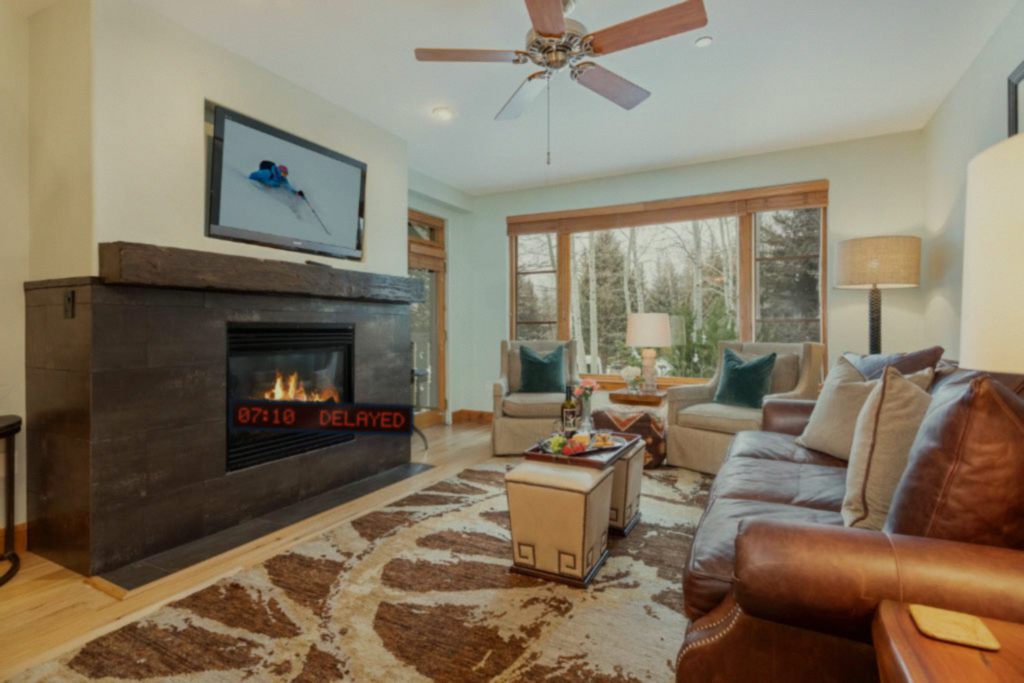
h=7 m=10
